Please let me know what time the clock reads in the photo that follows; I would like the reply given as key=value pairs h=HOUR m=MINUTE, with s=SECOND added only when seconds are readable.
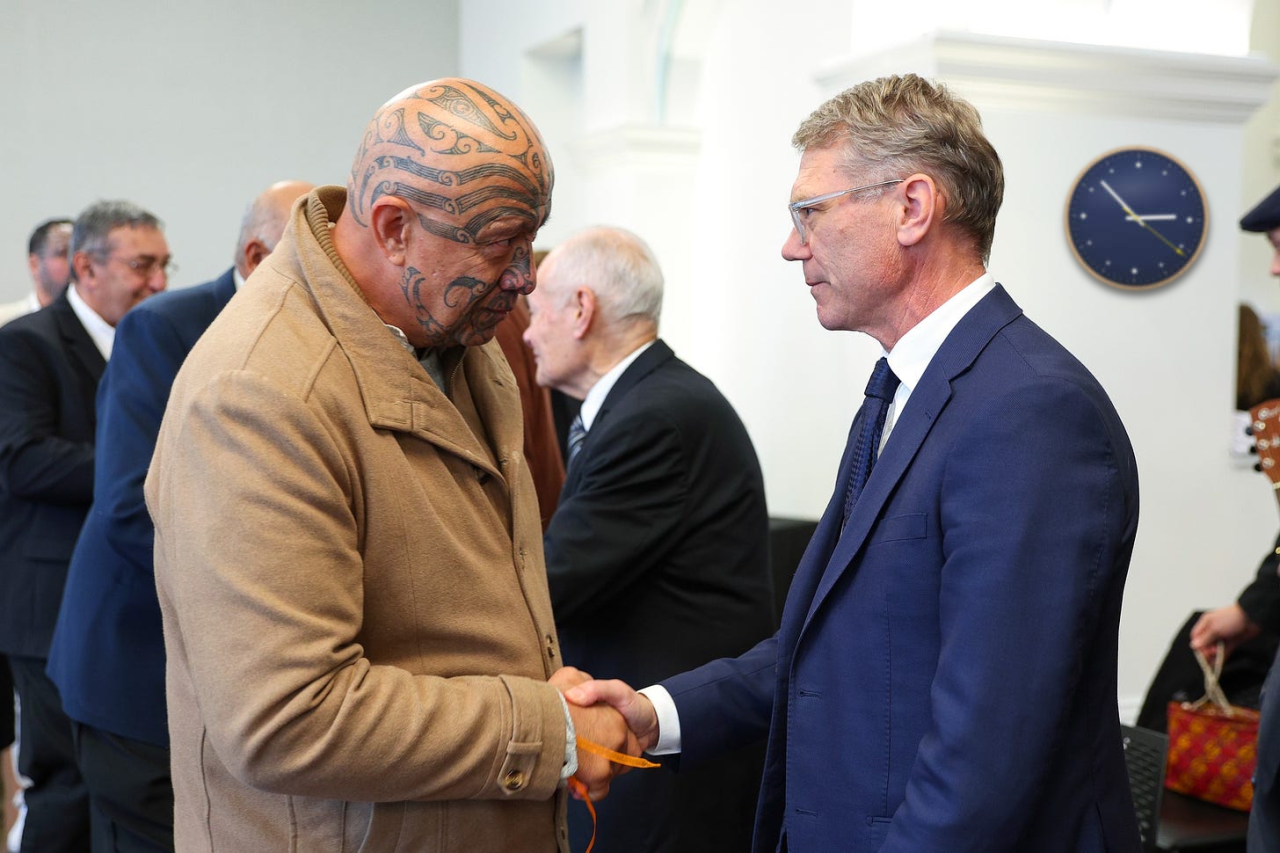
h=2 m=52 s=21
